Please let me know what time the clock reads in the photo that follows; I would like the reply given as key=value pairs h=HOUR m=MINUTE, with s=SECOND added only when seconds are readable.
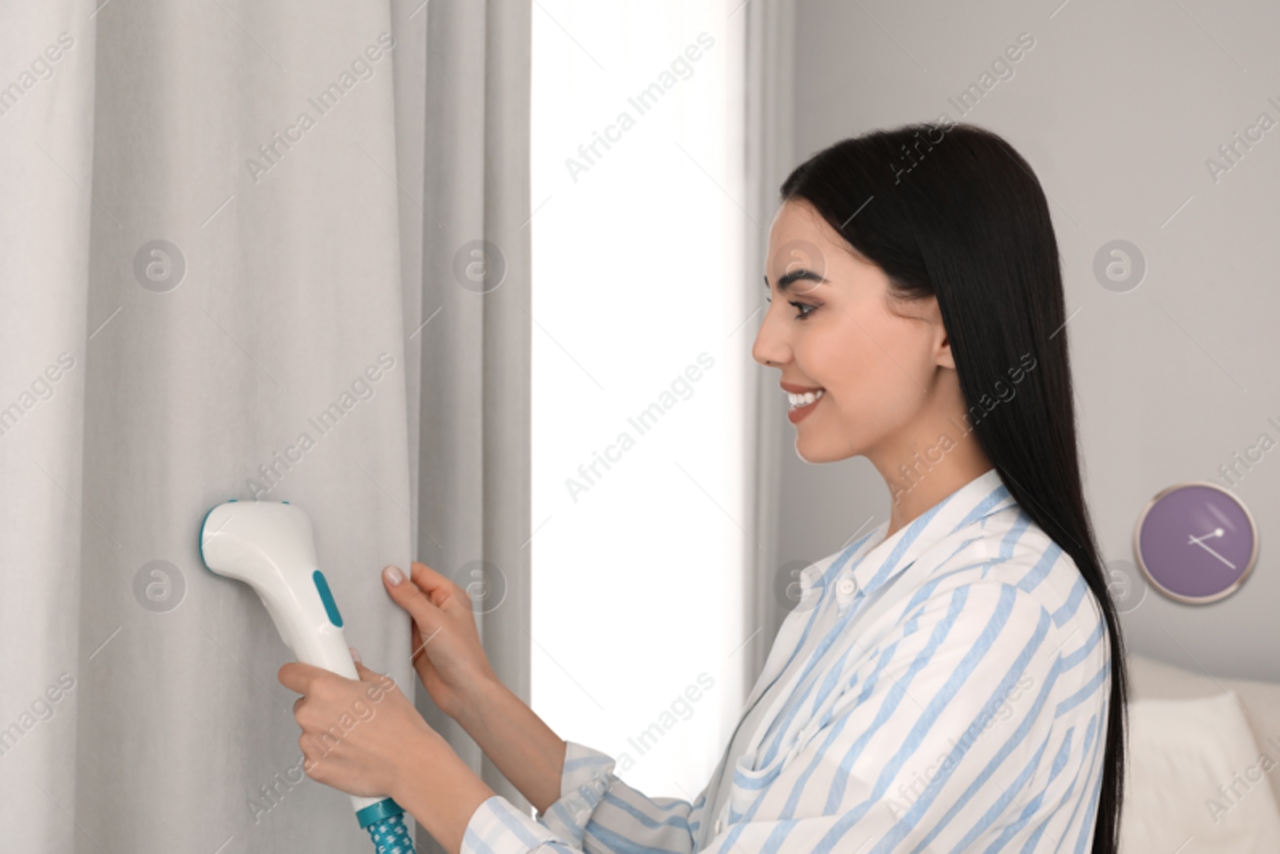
h=2 m=21
